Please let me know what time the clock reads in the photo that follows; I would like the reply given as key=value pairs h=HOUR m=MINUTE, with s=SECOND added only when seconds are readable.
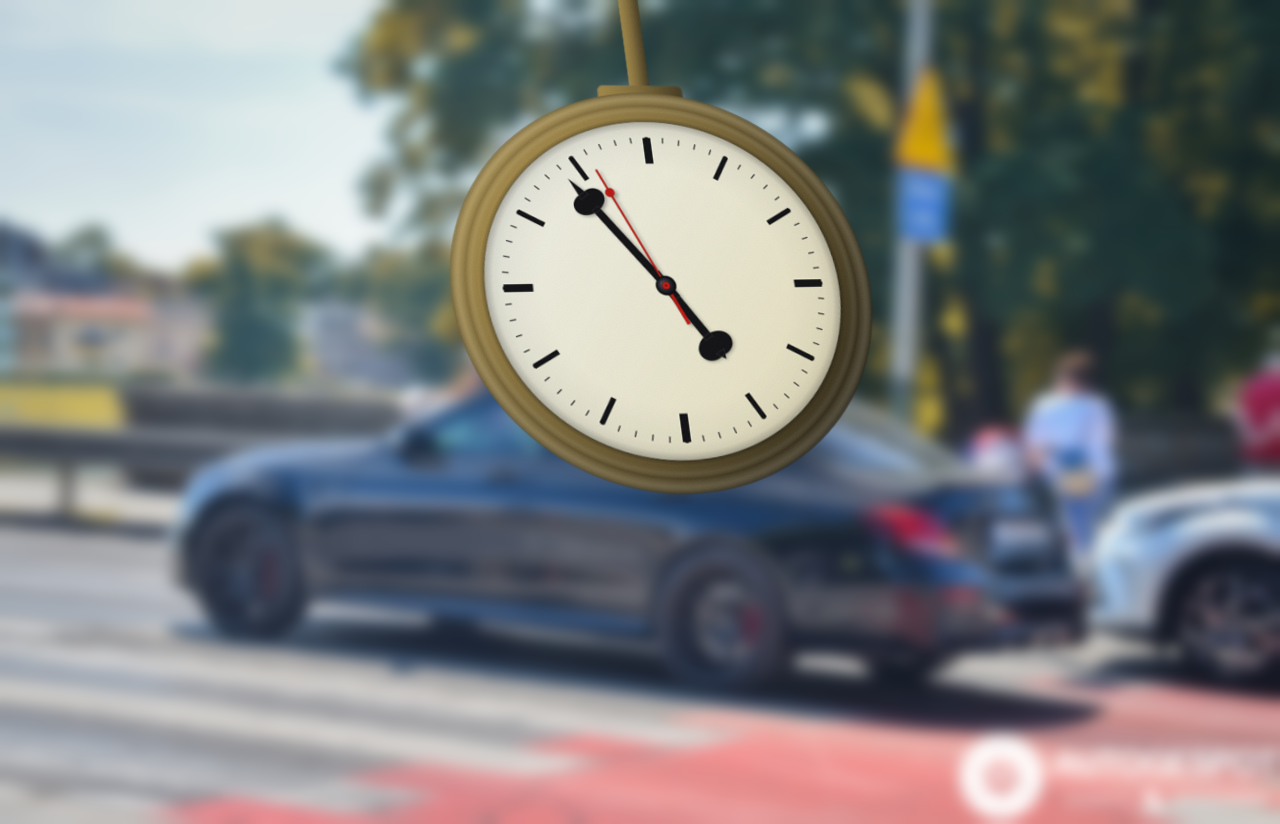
h=4 m=53 s=56
